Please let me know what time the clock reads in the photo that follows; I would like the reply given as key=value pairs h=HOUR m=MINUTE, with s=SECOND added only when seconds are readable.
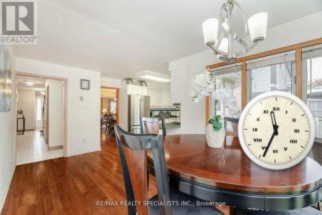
h=11 m=34
